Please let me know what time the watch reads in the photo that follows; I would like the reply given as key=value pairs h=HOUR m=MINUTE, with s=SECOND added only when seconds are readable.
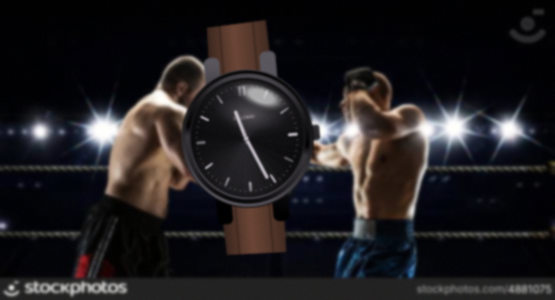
h=11 m=26
